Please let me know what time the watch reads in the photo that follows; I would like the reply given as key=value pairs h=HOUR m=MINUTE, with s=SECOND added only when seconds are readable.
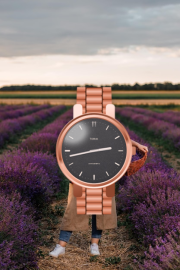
h=2 m=43
